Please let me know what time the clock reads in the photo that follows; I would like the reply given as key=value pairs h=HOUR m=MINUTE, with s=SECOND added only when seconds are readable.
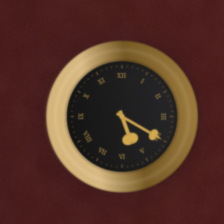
h=5 m=20
